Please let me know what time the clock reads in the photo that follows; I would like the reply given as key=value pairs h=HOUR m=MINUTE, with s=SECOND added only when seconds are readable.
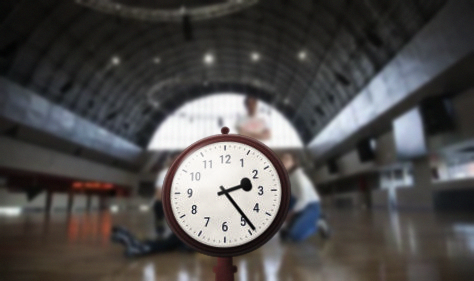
h=2 m=24
